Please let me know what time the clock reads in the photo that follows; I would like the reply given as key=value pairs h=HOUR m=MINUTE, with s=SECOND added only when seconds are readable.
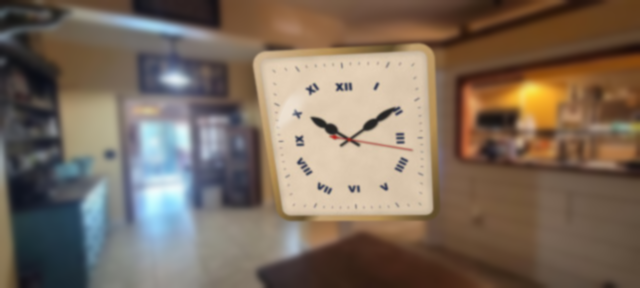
h=10 m=9 s=17
